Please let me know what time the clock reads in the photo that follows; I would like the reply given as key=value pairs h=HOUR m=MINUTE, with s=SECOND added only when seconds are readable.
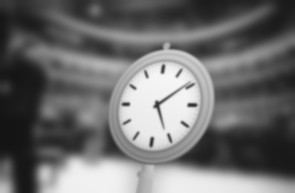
h=5 m=9
